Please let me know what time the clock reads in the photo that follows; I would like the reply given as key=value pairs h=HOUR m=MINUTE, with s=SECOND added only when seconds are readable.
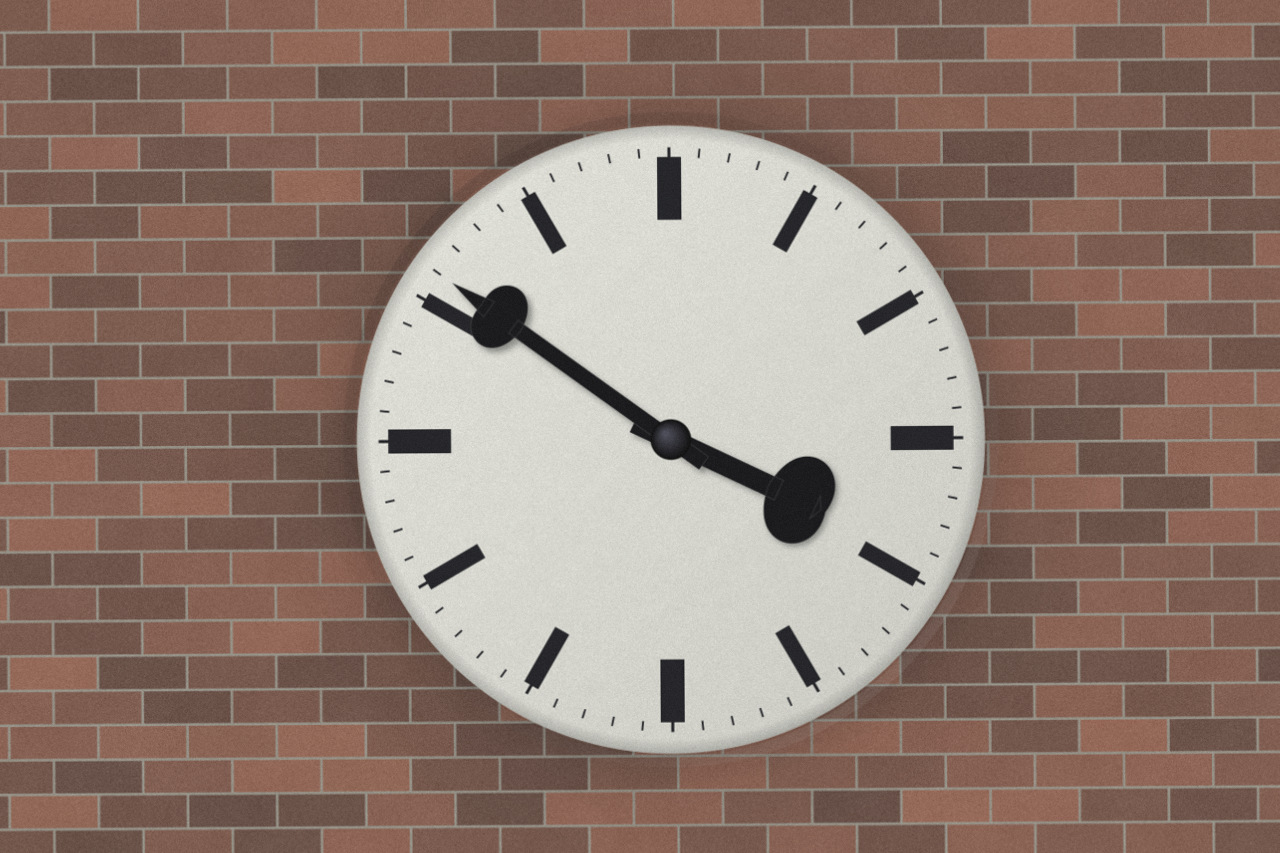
h=3 m=51
